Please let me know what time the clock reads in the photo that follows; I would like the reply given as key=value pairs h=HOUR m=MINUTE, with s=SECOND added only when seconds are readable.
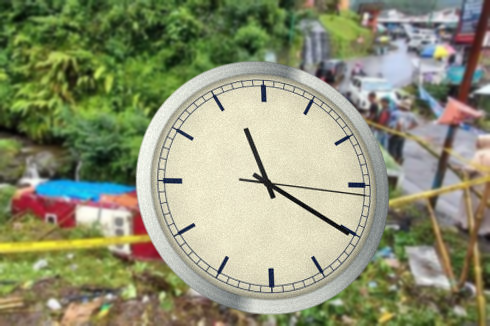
h=11 m=20 s=16
